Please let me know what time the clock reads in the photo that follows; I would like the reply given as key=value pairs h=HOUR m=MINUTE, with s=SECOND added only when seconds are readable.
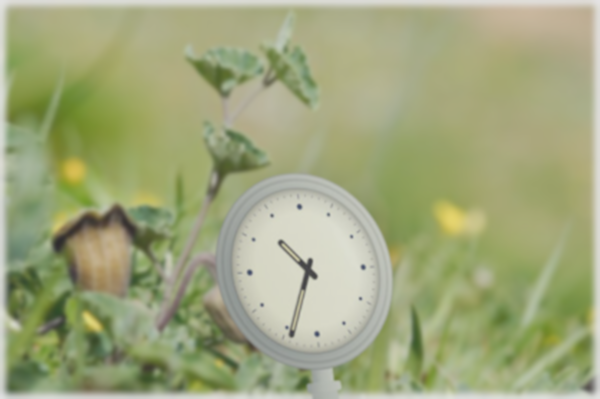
h=10 m=34
